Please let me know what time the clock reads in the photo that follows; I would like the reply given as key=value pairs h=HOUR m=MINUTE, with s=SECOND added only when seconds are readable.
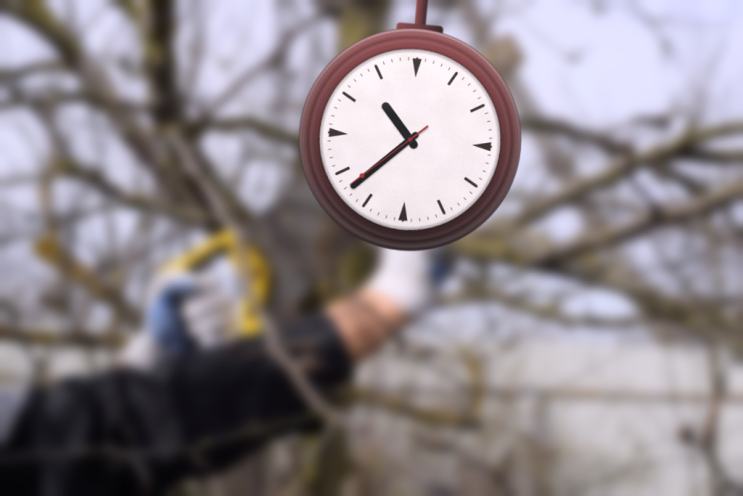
h=10 m=37 s=38
